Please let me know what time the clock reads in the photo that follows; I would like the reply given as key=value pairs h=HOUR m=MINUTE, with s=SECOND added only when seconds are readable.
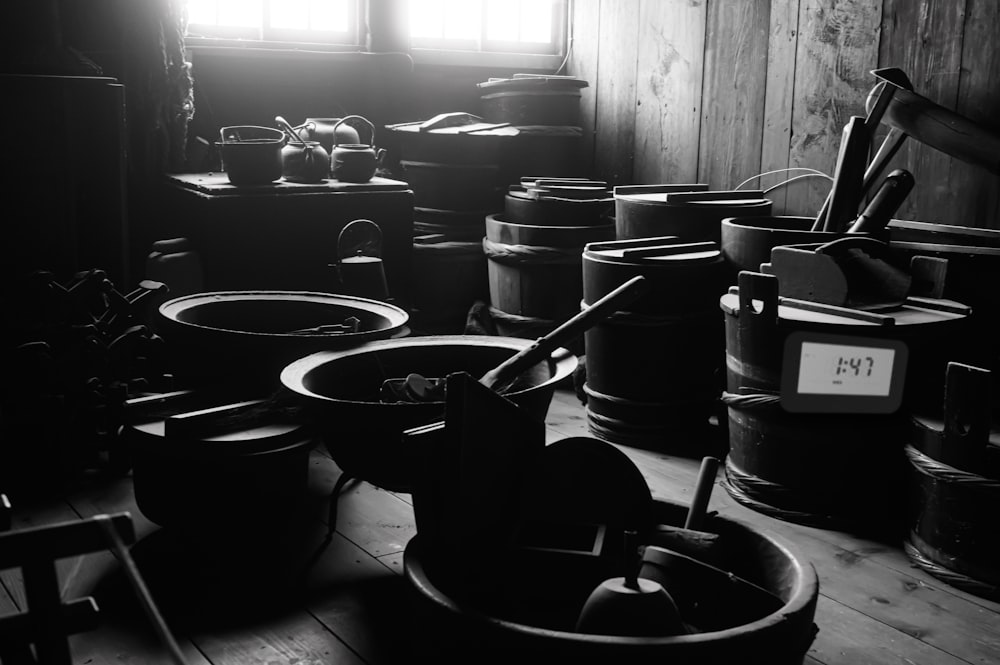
h=1 m=47
